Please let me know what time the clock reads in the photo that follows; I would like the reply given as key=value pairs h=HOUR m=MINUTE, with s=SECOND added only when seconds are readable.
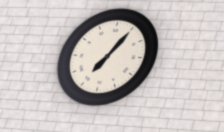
h=7 m=5
